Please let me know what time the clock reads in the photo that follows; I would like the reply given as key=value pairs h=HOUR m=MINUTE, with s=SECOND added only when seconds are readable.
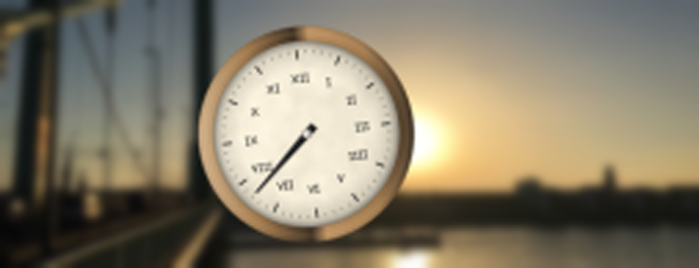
h=7 m=38
